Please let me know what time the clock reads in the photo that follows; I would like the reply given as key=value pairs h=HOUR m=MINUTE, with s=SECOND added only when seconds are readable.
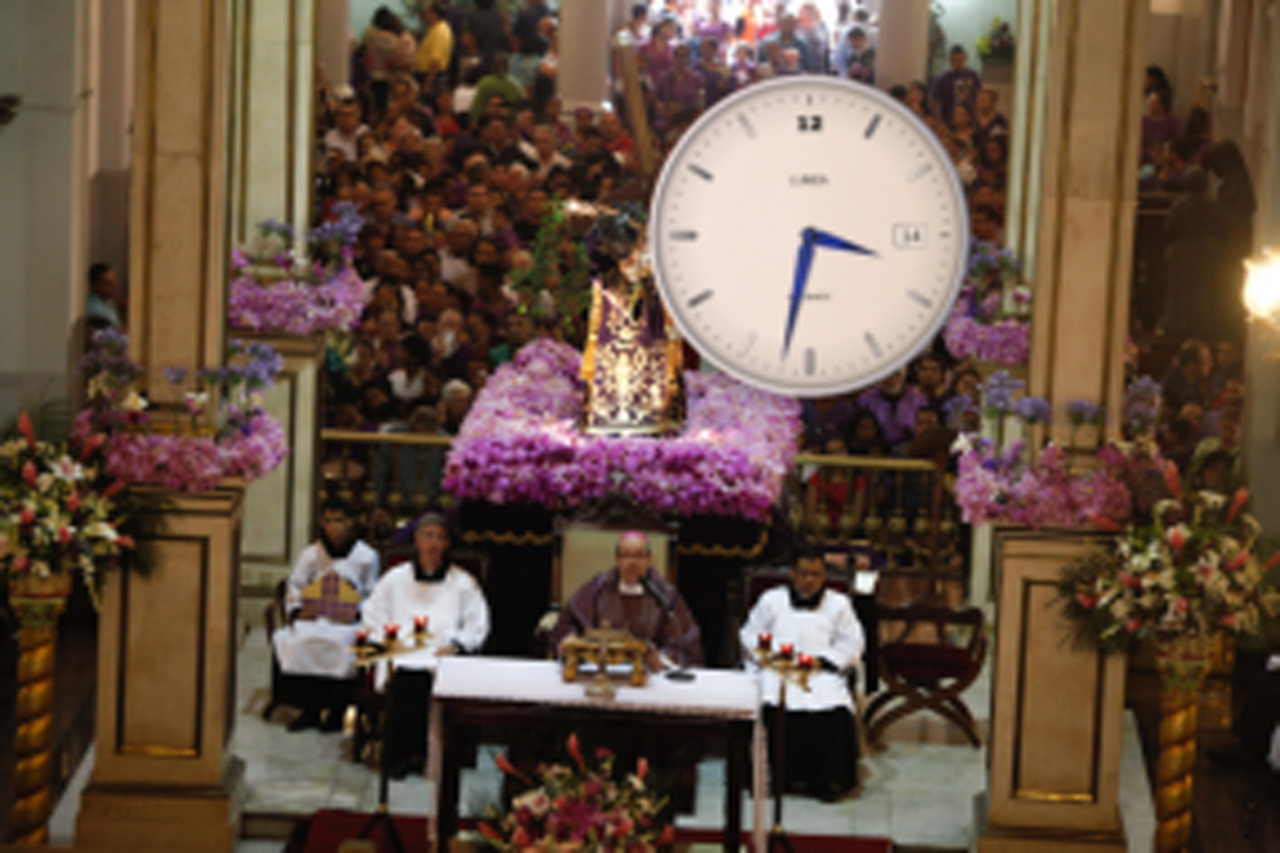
h=3 m=32
